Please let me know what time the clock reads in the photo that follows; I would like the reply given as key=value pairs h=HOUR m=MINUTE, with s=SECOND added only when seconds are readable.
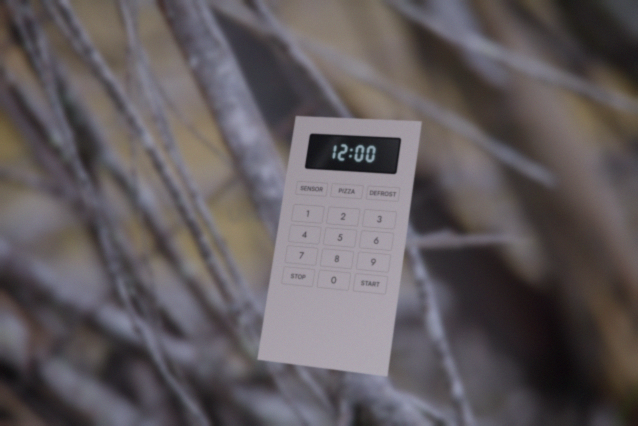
h=12 m=0
